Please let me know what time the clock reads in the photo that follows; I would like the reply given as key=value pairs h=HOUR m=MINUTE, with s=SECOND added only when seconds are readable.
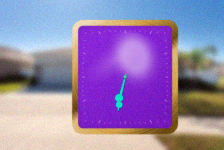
h=6 m=32
